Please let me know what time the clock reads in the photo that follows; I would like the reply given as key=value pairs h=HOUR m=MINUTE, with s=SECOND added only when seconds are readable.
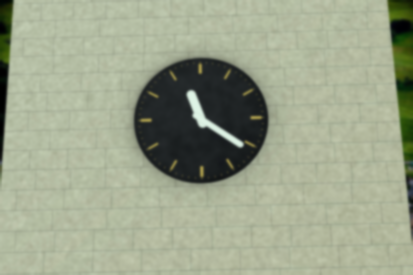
h=11 m=21
